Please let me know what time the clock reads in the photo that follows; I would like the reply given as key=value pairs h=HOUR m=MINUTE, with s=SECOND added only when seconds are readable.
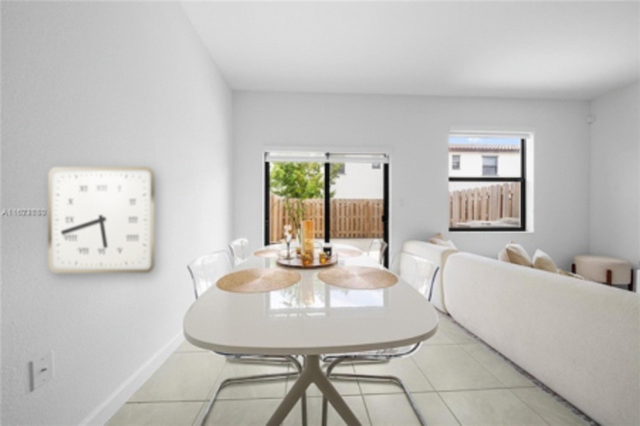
h=5 m=42
